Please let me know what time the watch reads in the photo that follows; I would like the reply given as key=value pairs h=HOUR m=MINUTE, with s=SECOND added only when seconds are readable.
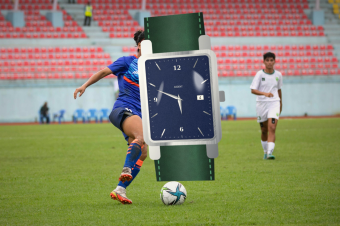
h=5 m=49
